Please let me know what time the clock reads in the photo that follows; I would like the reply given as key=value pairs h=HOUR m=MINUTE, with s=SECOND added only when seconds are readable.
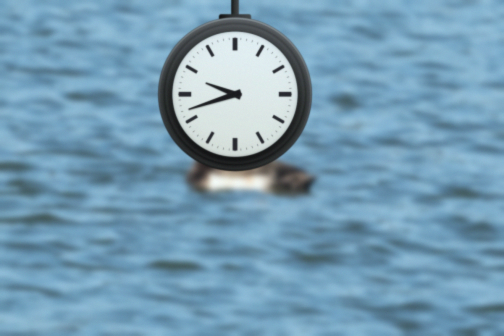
h=9 m=42
